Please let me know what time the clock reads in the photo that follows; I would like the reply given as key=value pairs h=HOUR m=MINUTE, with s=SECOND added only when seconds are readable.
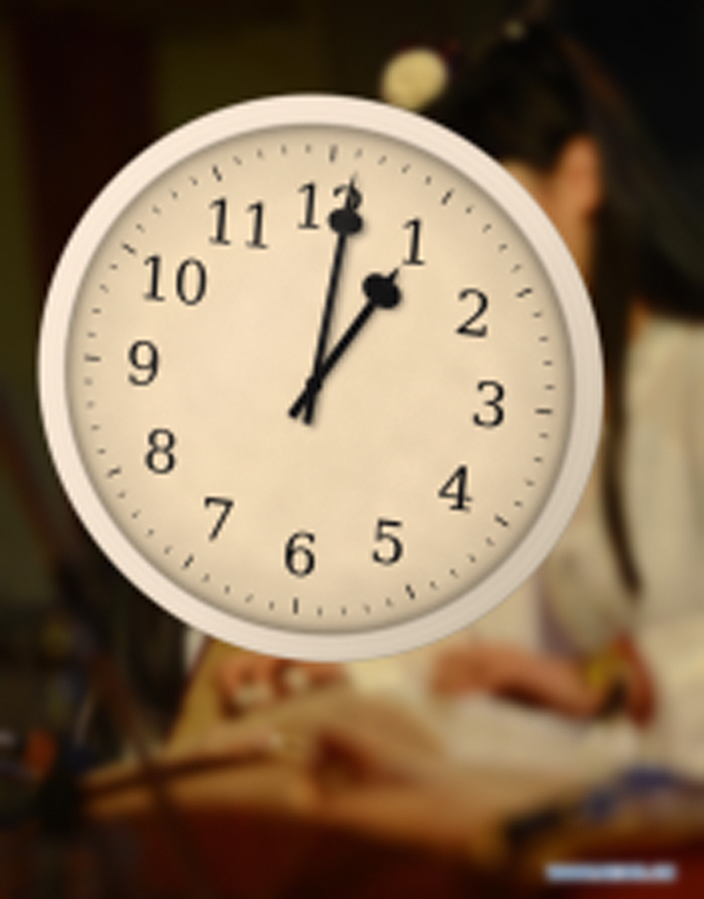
h=1 m=1
